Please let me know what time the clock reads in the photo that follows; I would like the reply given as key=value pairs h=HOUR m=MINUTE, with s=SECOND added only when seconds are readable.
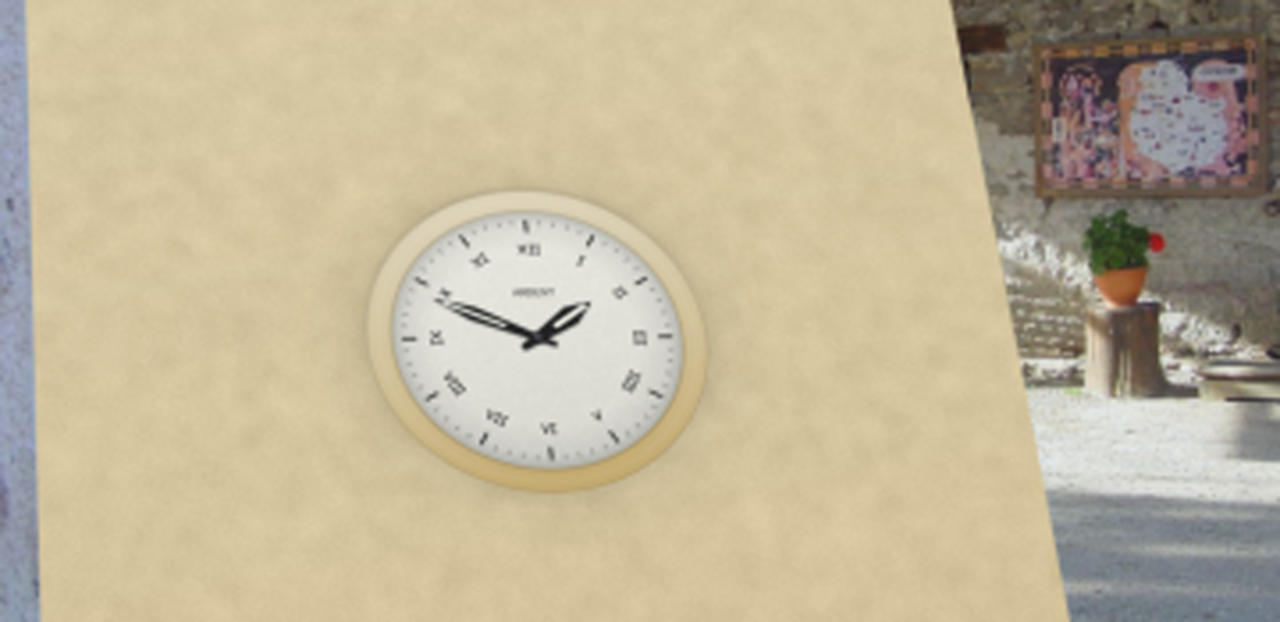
h=1 m=49
